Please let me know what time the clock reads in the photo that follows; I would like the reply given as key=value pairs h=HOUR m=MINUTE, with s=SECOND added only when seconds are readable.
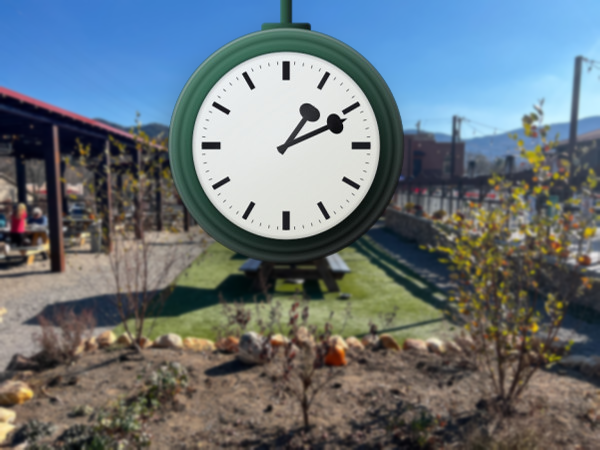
h=1 m=11
